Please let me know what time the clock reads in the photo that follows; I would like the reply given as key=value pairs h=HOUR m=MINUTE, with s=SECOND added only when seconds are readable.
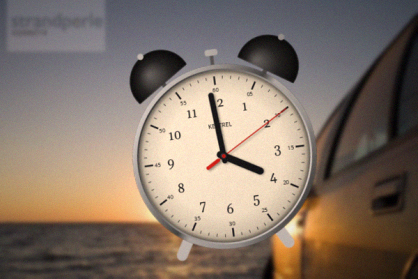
h=3 m=59 s=10
